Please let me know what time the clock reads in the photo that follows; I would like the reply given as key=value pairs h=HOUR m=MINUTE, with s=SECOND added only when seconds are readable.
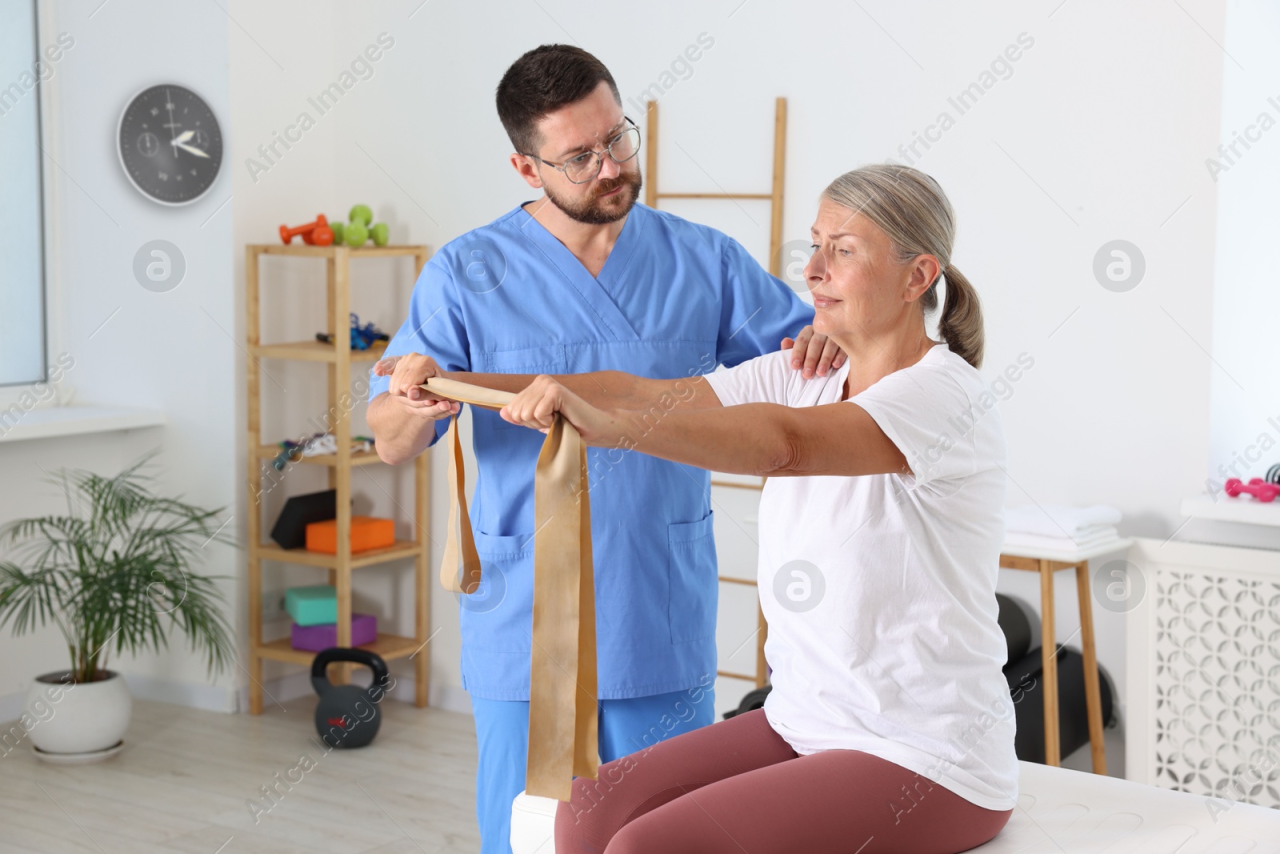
h=2 m=19
